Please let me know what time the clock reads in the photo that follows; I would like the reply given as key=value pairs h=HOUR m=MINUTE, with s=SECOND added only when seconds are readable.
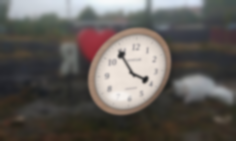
h=3 m=54
